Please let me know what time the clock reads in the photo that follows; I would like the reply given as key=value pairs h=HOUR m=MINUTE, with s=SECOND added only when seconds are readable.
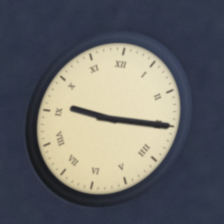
h=9 m=15
